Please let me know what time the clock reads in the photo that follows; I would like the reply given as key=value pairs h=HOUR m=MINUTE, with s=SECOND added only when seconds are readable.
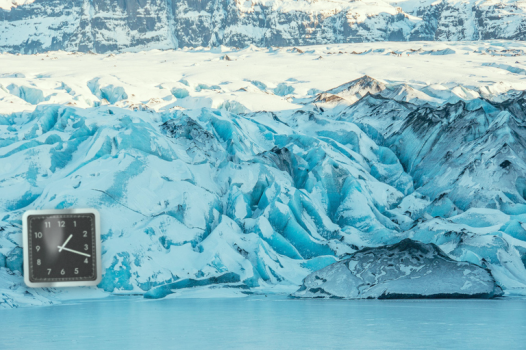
h=1 m=18
